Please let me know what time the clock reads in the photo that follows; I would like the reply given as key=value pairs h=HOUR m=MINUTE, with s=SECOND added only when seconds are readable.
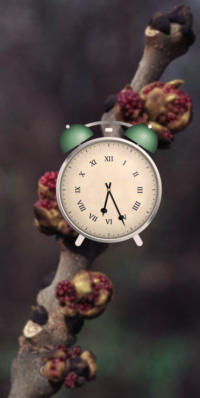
h=6 m=26
